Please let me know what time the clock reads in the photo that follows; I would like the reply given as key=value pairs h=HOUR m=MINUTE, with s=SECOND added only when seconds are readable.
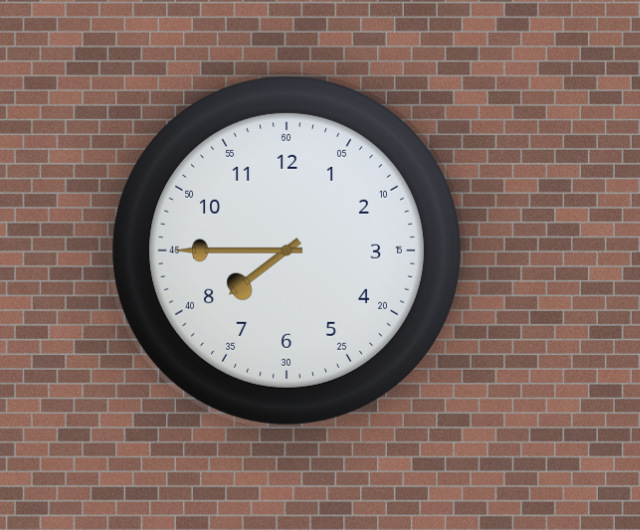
h=7 m=45
